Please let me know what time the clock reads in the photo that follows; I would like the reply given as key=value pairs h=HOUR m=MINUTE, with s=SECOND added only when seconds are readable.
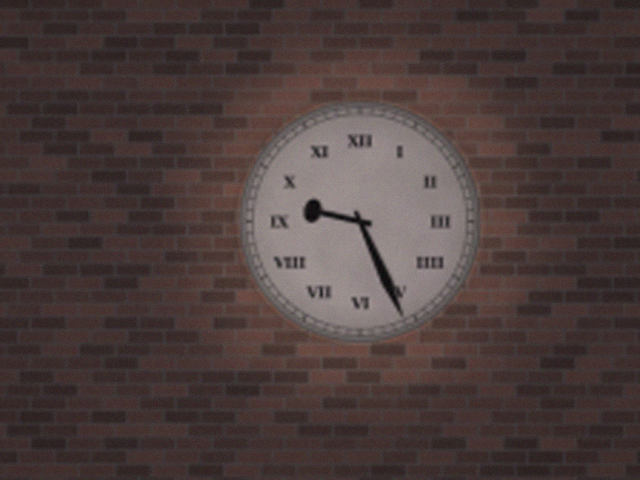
h=9 m=26
